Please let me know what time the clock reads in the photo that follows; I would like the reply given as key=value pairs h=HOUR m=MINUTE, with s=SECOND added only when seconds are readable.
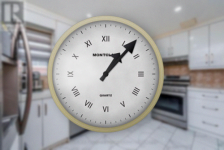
h=1 m=7
